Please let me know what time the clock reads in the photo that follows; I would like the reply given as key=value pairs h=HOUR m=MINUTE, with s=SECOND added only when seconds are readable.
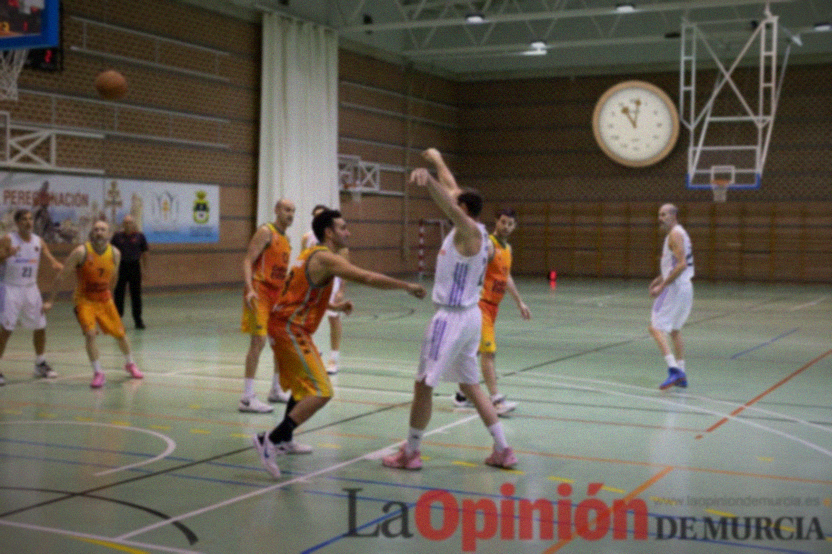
h=11 m=2
